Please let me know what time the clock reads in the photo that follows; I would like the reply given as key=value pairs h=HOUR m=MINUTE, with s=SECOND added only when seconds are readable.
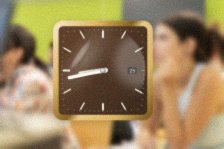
h=8 m=43
